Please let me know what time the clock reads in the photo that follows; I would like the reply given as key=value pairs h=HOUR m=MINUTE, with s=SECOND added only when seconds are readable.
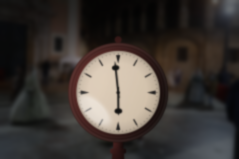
h=5 m=59
